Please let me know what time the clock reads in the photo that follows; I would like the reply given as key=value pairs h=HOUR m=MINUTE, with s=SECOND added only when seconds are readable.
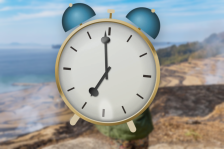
h=6 m=59
